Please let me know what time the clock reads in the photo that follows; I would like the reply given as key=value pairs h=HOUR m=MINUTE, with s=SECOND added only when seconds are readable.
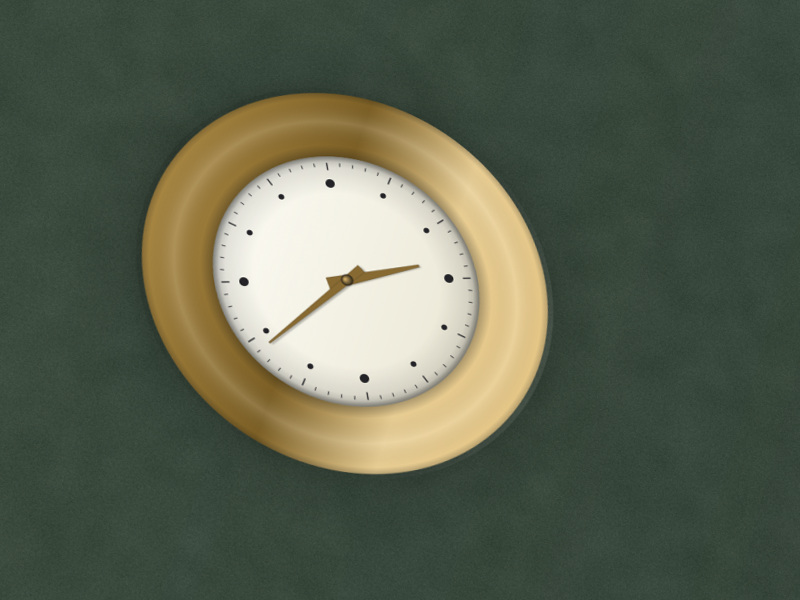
h=2 m=39
